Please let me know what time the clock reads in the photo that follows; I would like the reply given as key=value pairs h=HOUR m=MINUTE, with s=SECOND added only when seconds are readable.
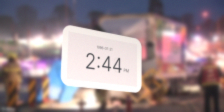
h=2 m=44
